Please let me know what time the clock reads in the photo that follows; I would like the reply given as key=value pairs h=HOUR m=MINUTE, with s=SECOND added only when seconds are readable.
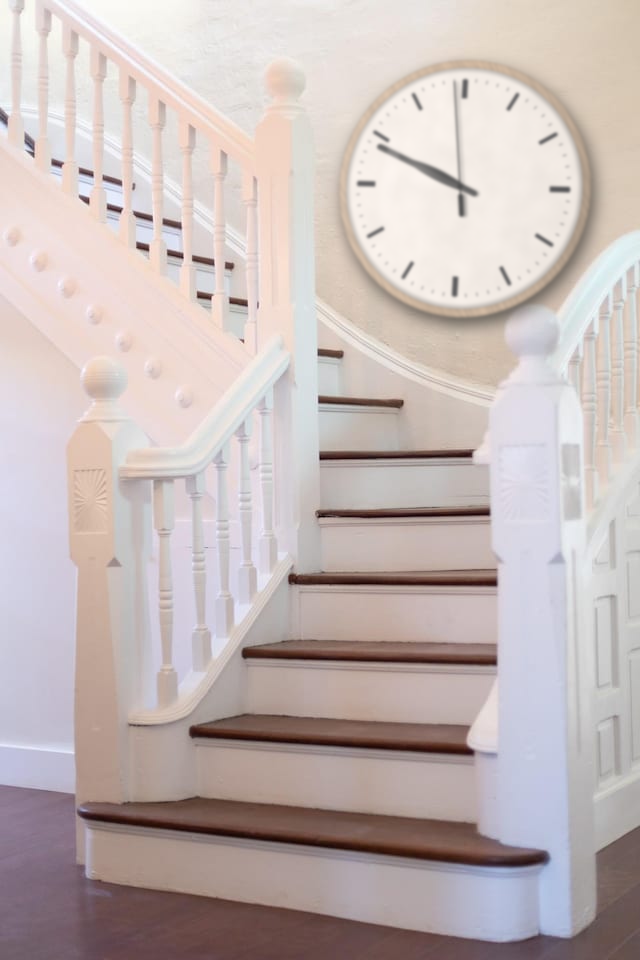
h=9 m=48 s=59
